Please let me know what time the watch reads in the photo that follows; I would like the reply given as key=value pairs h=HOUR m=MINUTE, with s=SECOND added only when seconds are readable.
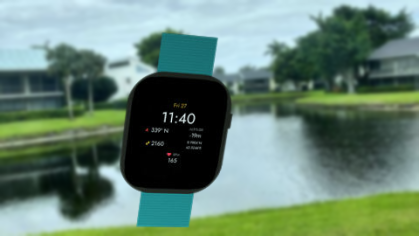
h=11 m=40
